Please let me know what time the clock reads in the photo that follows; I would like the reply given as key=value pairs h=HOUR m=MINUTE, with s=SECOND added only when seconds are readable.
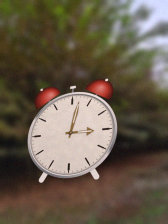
h=3 m=2
